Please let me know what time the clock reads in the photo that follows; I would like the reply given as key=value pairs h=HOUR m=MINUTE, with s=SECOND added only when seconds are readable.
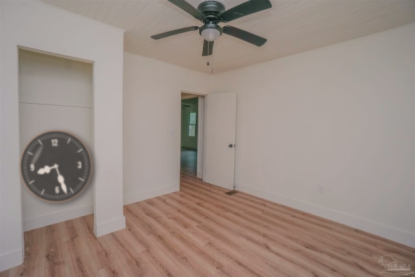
h=8 m=27
